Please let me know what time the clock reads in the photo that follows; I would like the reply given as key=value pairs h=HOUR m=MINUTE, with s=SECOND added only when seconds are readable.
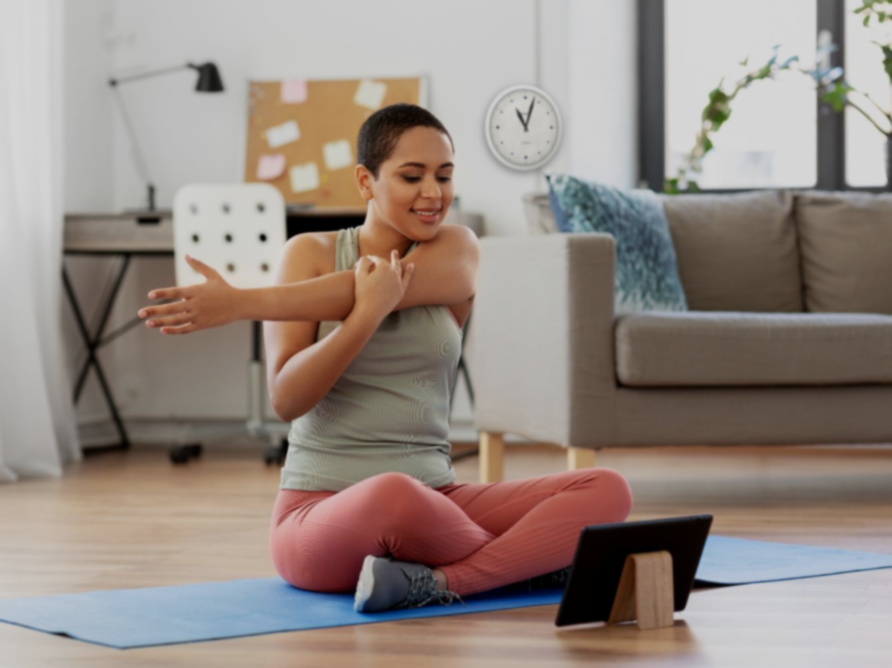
h=11 m=3
